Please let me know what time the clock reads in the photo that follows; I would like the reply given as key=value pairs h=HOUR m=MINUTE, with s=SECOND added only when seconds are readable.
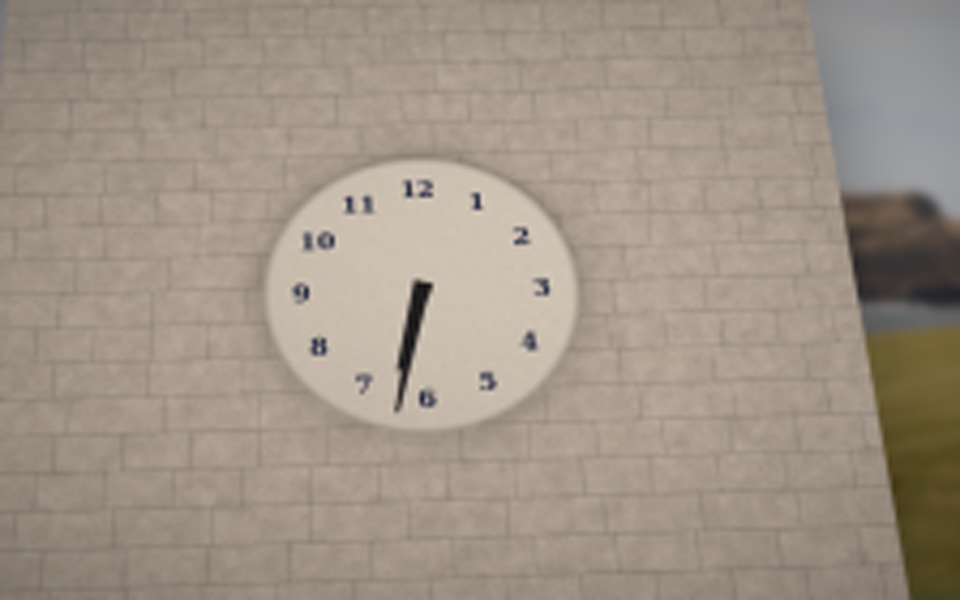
h=6 m=32
